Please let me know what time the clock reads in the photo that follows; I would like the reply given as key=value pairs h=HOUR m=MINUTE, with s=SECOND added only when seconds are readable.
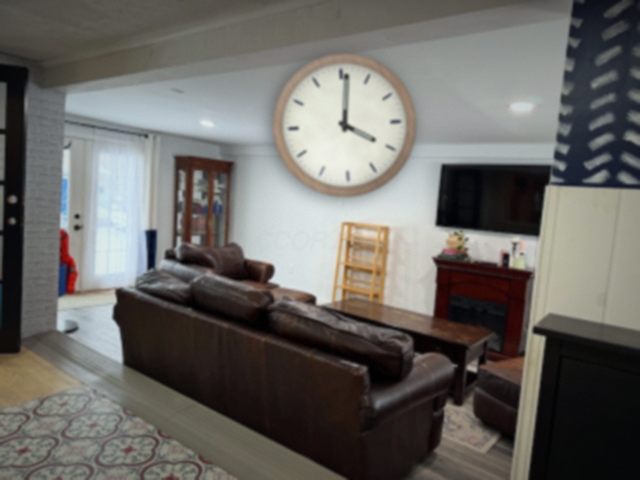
h=4 m=1
